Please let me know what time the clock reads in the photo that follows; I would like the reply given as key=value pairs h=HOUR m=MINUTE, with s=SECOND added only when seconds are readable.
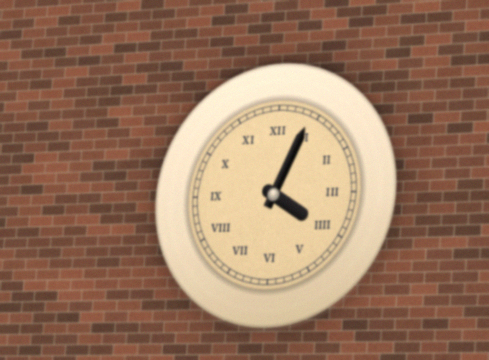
h=4 m=4
